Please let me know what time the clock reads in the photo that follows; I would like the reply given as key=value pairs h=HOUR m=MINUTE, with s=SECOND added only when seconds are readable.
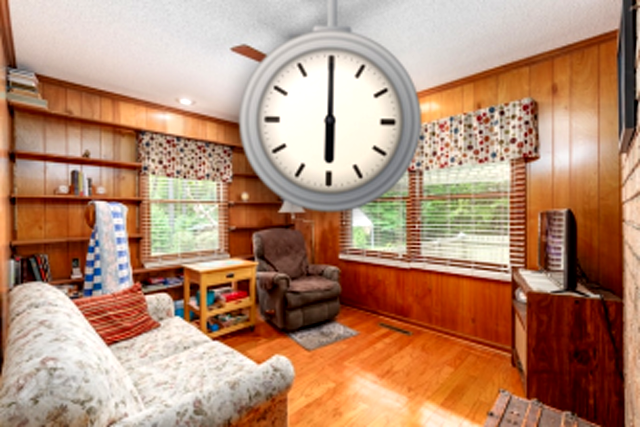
h=6 m=0
